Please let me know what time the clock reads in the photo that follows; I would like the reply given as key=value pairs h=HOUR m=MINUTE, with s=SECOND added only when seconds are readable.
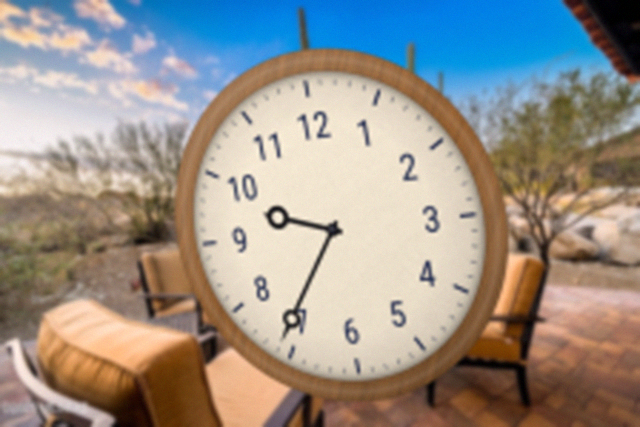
h=9 m=36
